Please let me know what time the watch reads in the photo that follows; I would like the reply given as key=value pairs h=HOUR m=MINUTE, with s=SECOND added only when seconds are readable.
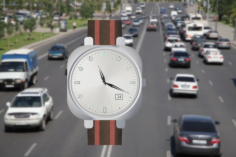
h=11 m=19
